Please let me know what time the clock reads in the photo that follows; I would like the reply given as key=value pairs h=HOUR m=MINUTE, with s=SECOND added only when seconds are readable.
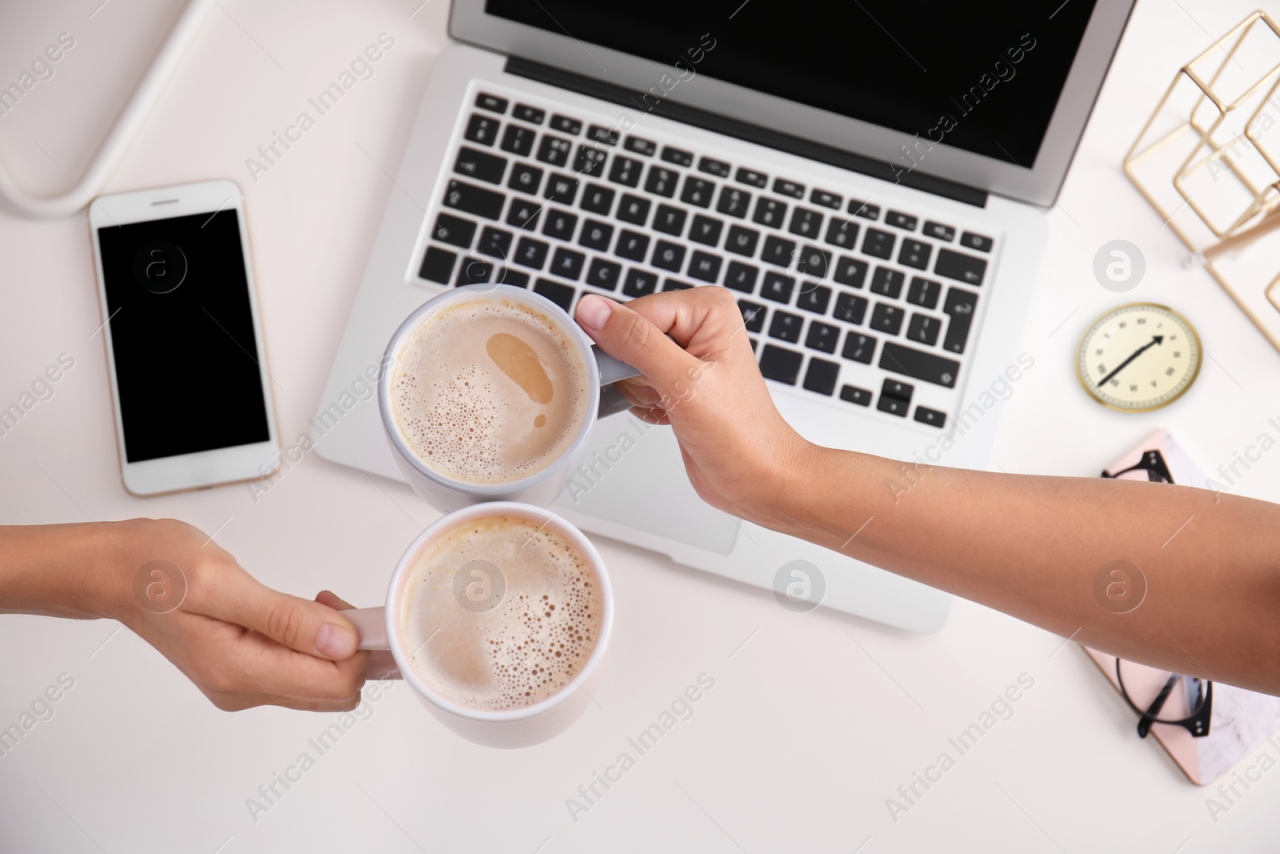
h=1 m=37
